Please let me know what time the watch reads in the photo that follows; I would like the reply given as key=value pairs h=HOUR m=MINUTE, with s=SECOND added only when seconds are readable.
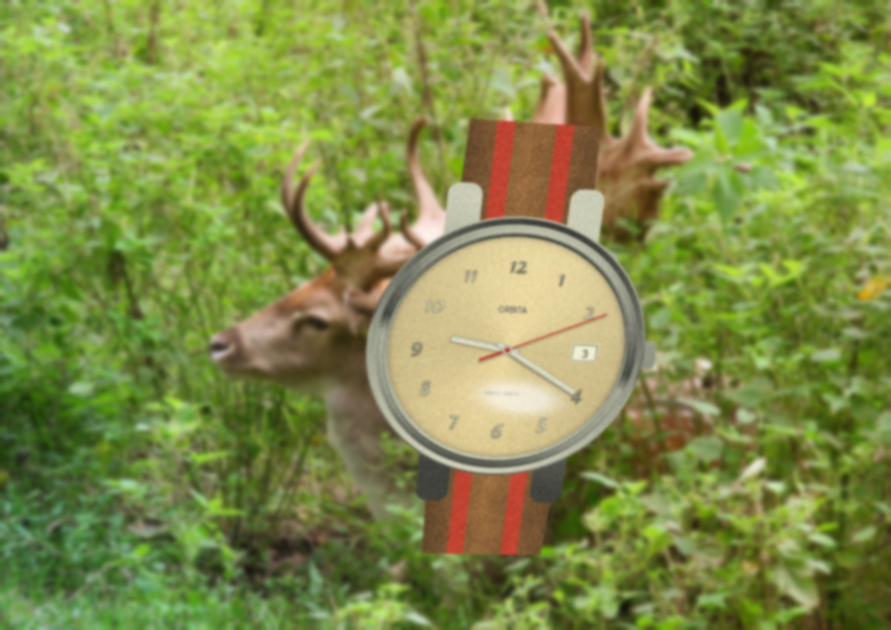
h=9 m=20 s=11
